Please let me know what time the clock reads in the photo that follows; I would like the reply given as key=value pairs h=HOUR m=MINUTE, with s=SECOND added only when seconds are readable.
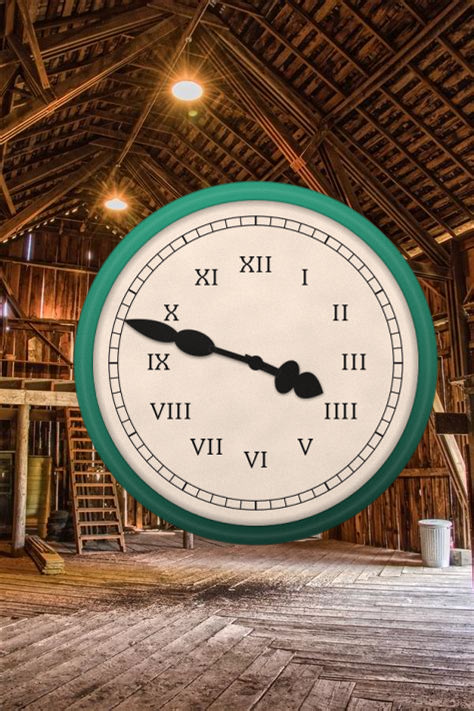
h=3 m=48
